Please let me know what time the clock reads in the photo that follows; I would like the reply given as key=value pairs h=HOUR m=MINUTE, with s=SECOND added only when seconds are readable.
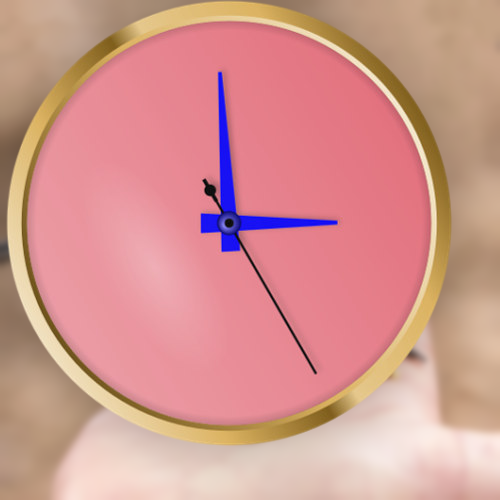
h=2 m=59 s=25
